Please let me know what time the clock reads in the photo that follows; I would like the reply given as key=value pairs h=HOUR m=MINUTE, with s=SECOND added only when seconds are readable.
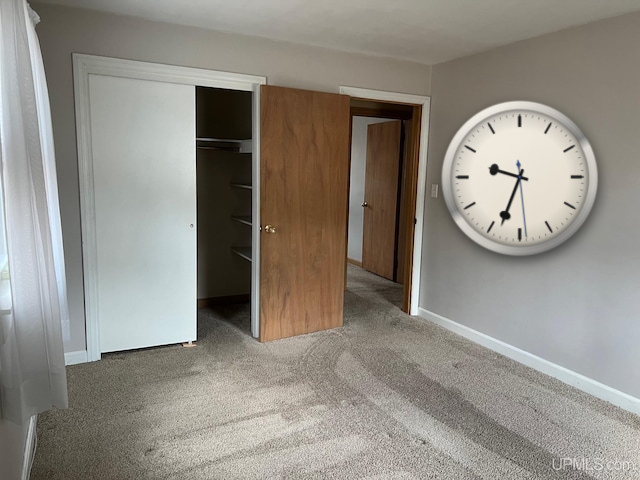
h=9 m=33 s=29
